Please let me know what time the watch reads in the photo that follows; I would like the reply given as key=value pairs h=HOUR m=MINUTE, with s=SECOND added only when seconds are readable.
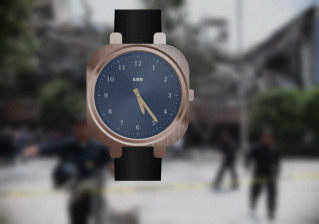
h=5 m=24
